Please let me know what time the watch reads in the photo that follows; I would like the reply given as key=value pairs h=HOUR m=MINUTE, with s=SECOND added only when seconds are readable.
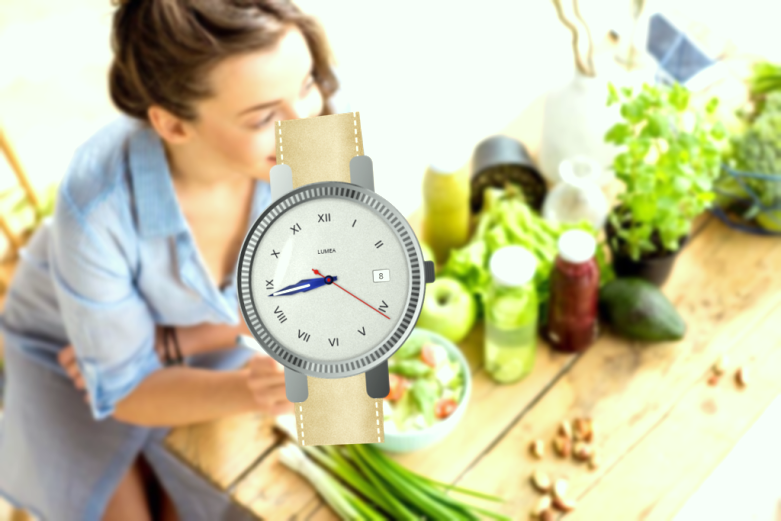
h=8 m=43 s=21
